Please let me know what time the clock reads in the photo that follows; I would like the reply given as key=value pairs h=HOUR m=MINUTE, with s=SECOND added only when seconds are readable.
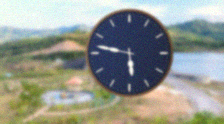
h=5 m=47
